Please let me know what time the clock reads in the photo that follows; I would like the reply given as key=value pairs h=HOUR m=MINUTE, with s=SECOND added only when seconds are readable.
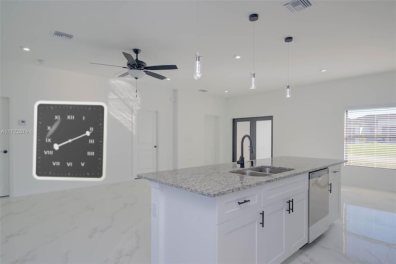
h=8 m=11
